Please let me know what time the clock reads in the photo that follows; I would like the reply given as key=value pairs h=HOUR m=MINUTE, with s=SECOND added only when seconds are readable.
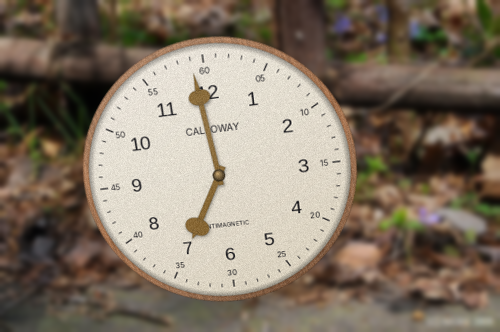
h=6 m=59
